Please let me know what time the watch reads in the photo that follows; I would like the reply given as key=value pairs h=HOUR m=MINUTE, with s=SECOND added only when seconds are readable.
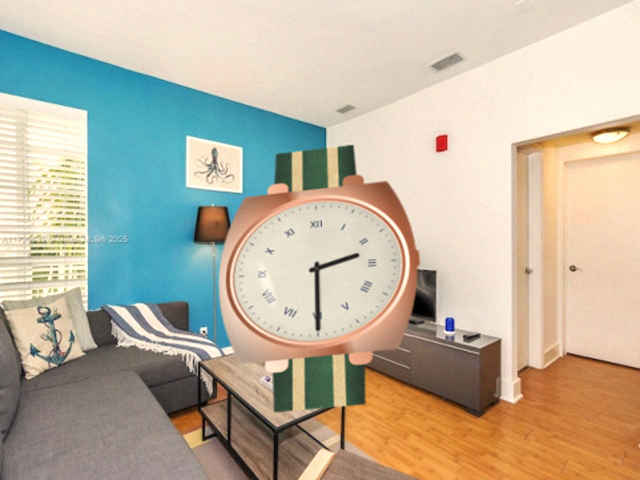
h=2 m=30
